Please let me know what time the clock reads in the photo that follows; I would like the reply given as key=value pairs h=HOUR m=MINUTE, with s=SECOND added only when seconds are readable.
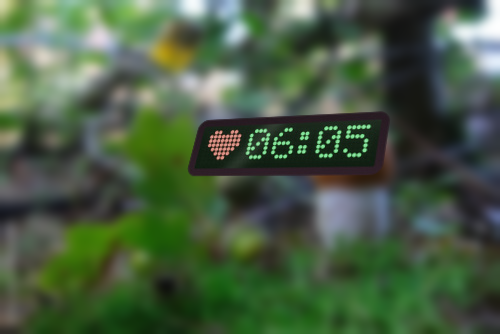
h=6 m=5
